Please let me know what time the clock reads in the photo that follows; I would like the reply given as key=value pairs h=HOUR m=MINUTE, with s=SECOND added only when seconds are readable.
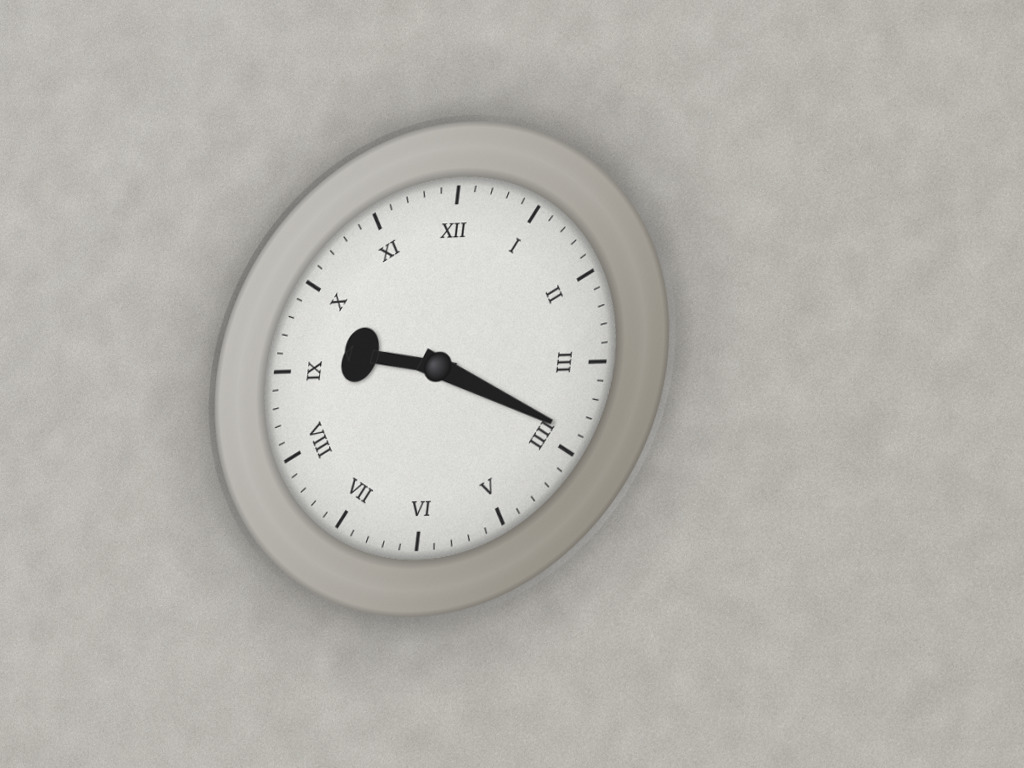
h=9 m=19
